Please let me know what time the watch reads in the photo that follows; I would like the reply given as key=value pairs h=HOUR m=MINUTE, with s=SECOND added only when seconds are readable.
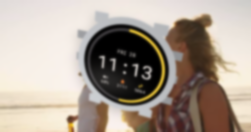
h=11 m=13
